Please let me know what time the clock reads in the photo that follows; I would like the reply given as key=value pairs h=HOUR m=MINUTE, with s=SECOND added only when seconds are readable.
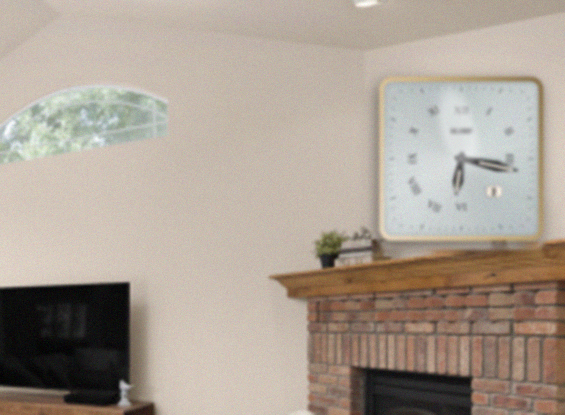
h=6 m=17
